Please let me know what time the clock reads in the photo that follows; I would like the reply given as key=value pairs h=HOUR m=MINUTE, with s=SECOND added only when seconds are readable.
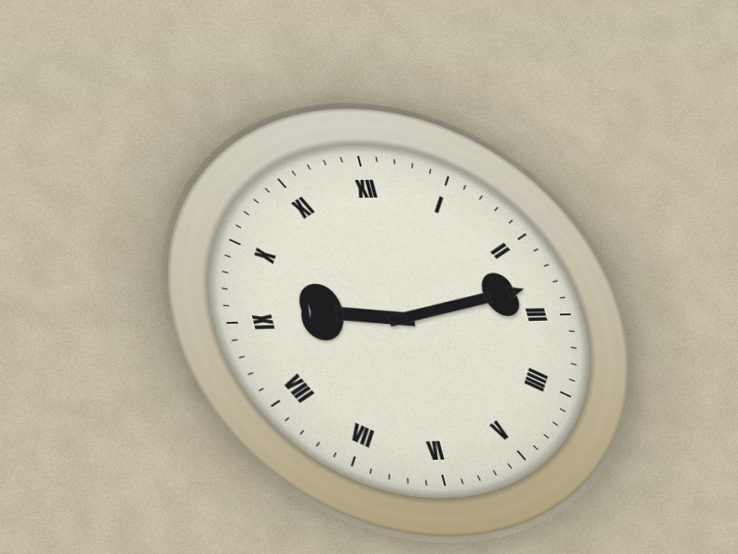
h=9 m=13
